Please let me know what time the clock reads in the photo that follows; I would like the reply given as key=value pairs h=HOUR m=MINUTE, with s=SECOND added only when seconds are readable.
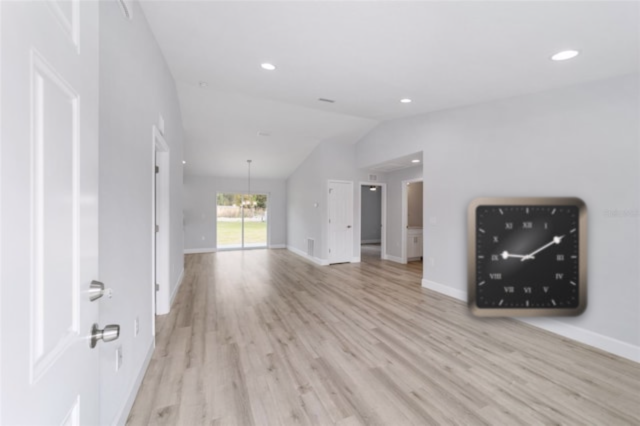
h=9 m=10
